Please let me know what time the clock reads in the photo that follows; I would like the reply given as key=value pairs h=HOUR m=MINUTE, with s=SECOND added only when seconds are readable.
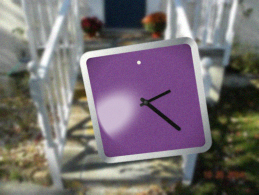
h=2 m=23
